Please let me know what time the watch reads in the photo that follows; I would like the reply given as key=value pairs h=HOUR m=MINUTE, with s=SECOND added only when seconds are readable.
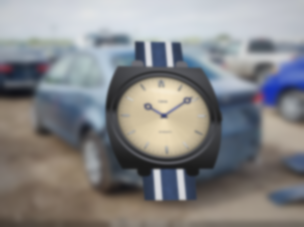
h=10 m=9
